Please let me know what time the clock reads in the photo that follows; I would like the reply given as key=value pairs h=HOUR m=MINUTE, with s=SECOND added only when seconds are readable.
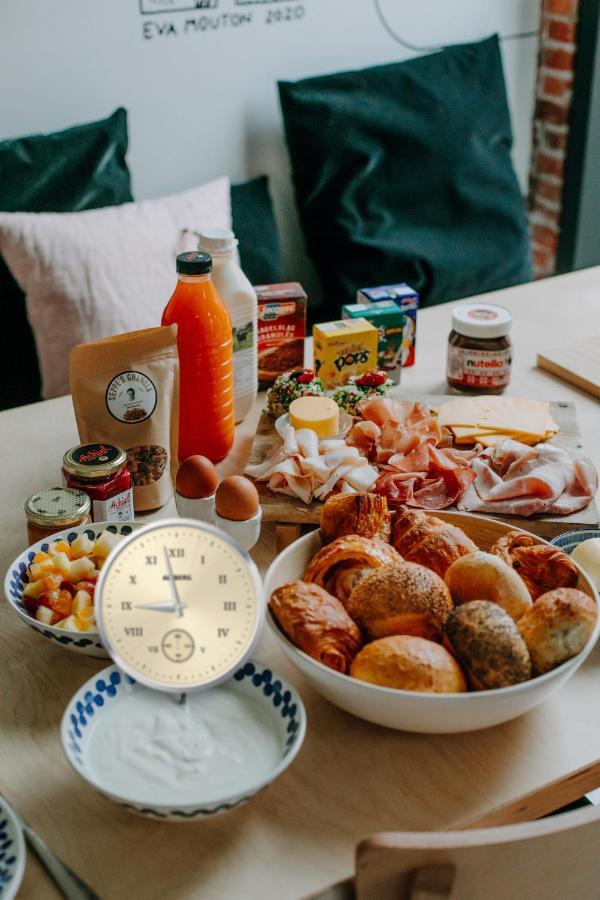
h=8 m=58
